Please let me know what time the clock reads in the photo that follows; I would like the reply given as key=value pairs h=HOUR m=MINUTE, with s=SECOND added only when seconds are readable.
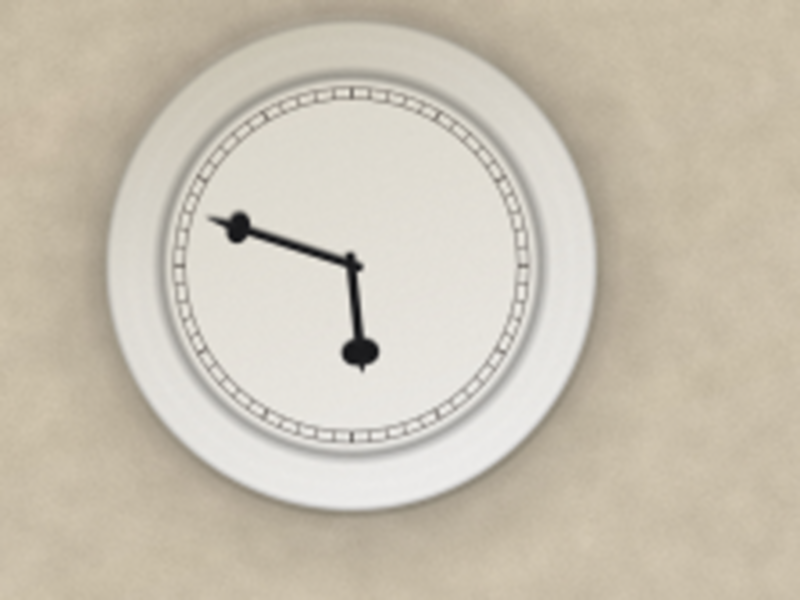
h=5 m=48
